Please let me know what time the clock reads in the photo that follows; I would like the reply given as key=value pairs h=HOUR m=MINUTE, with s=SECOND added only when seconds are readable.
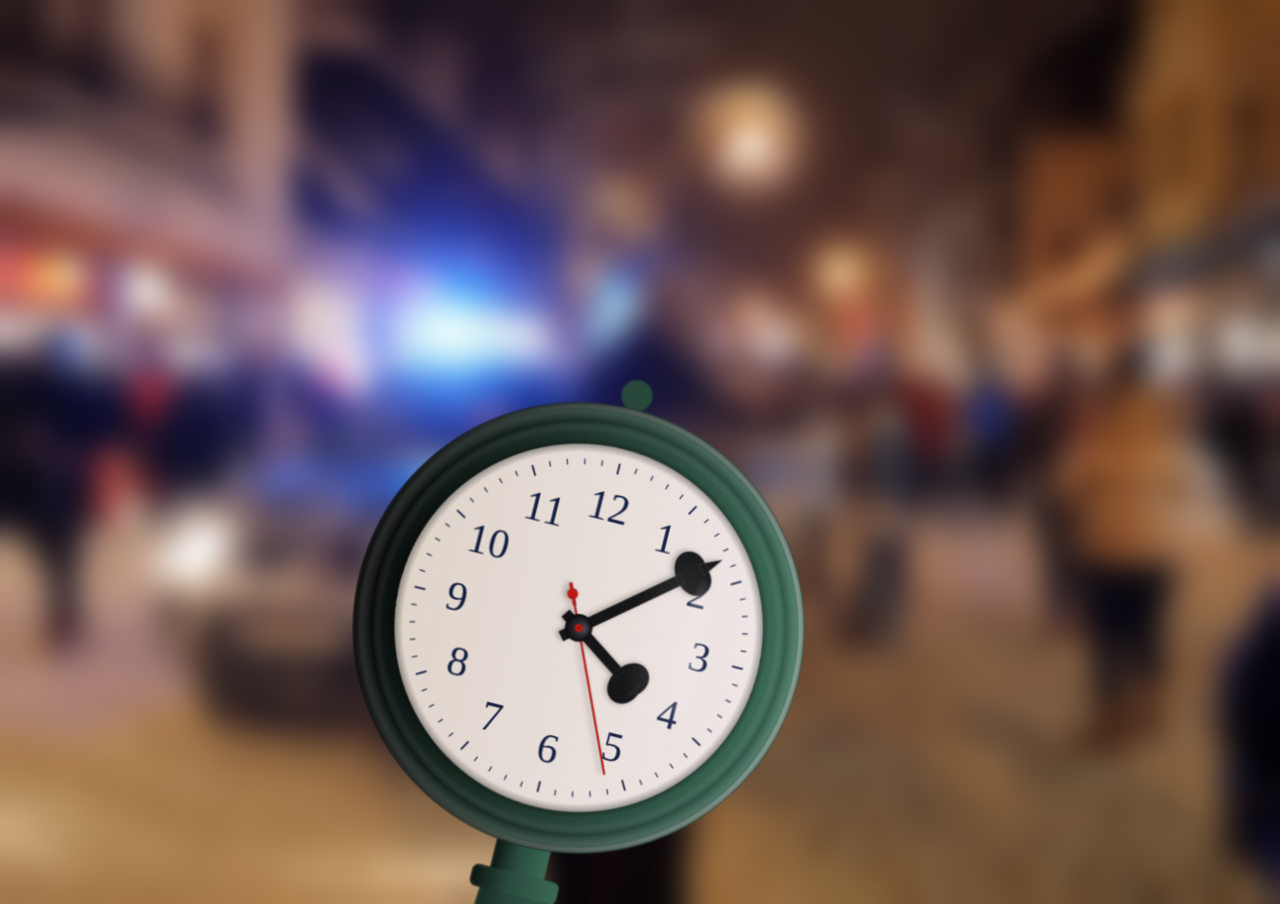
h=4 m=8 s=26
